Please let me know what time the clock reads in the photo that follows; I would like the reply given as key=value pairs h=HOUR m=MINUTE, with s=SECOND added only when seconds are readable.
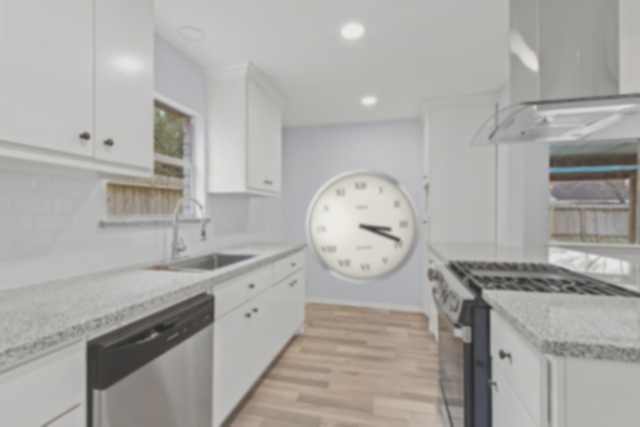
h=3 m=19
